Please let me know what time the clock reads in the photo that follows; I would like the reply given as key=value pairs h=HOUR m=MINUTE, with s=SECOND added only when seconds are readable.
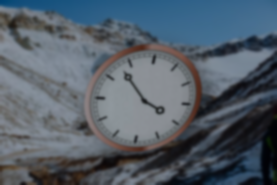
h=3 m=53
